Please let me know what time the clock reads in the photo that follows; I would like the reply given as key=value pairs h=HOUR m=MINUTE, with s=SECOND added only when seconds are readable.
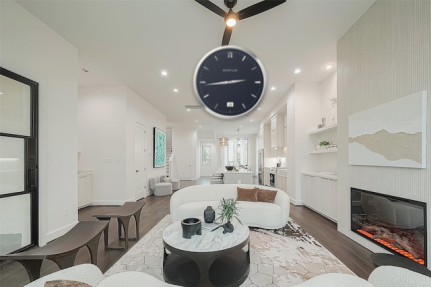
h=2 m=44
